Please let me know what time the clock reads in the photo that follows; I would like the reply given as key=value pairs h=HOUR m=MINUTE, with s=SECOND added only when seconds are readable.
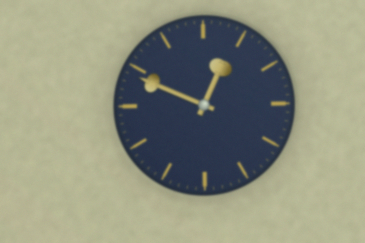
h=12 m=49
